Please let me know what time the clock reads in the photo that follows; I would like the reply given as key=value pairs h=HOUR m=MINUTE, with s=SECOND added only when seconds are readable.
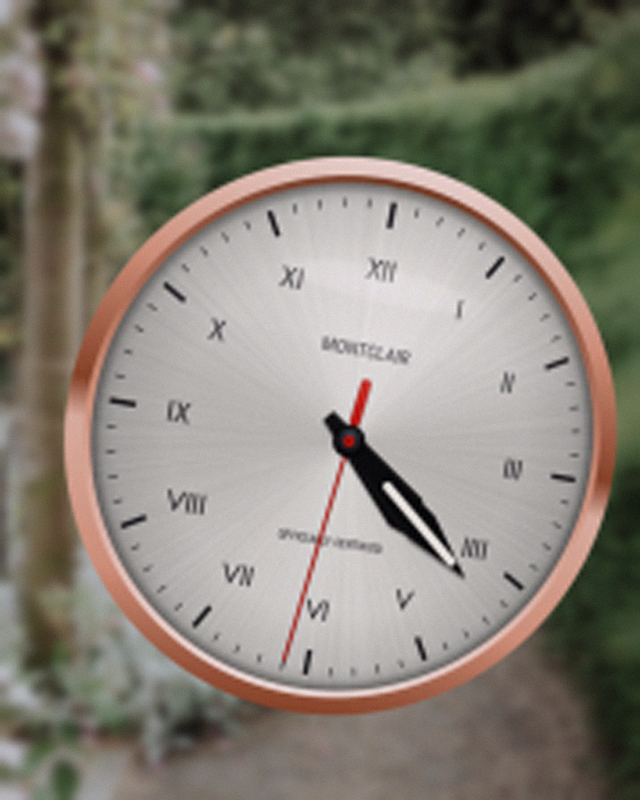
h=4 m=21 s=31
